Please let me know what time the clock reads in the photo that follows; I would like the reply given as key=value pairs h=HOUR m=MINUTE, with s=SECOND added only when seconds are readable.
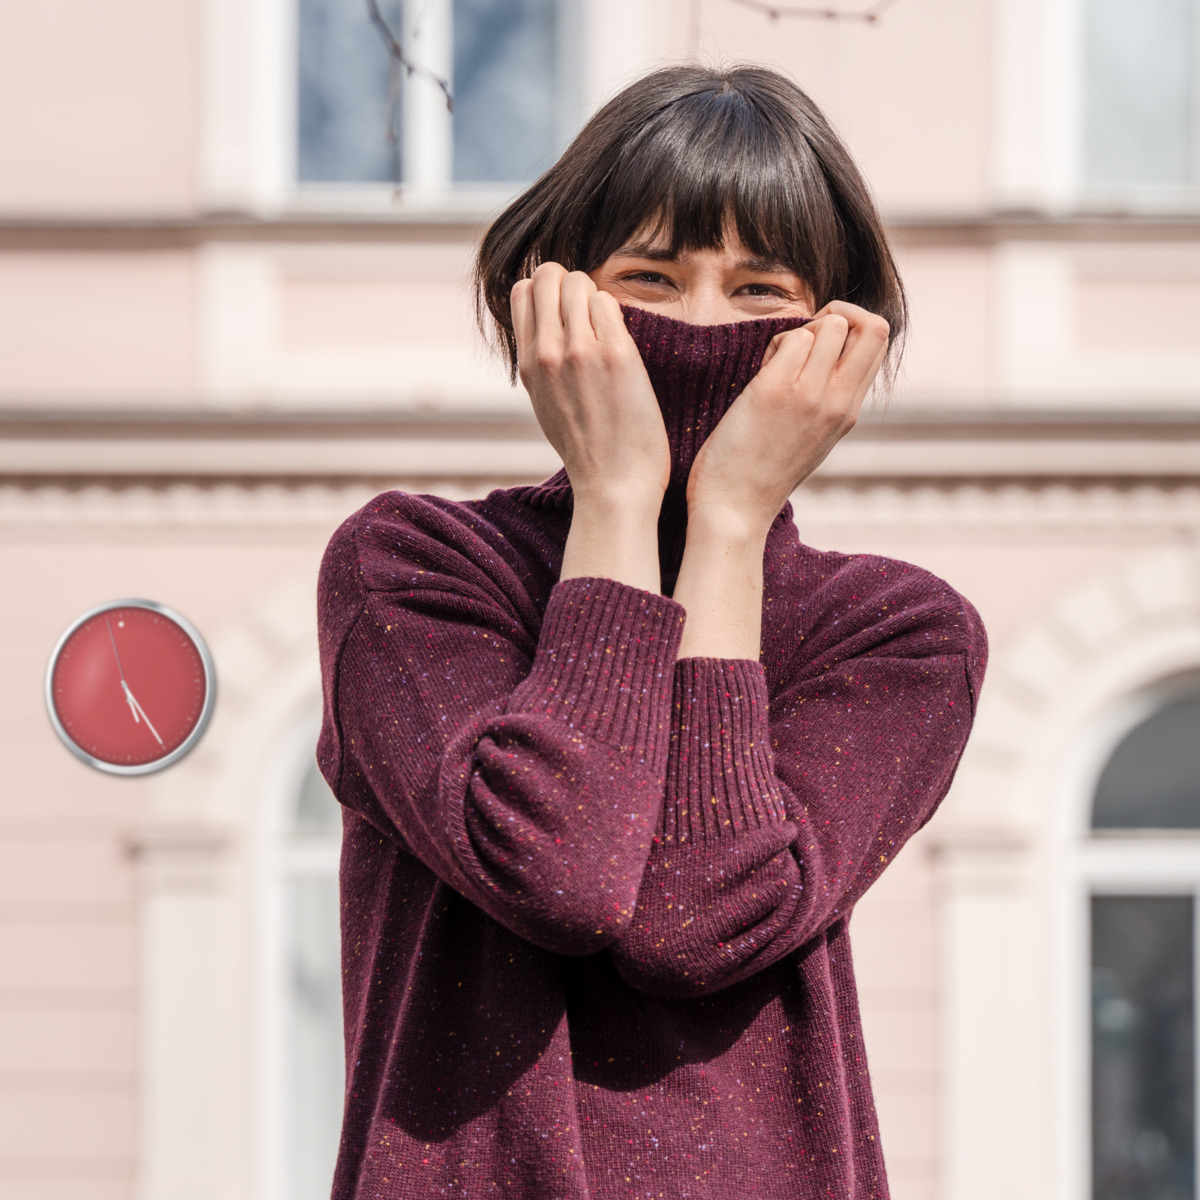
h=5 m=24 s=58
